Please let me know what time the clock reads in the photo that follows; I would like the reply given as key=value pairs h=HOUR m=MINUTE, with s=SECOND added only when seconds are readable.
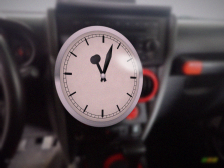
h=11 m=3
